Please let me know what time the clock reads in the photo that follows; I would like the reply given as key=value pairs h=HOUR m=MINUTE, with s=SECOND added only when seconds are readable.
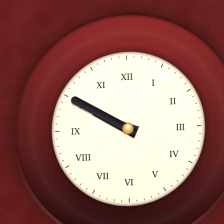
h=9 m=50
